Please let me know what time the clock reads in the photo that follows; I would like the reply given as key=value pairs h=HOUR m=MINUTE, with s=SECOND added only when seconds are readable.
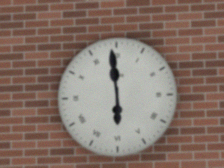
h=5 m=59
